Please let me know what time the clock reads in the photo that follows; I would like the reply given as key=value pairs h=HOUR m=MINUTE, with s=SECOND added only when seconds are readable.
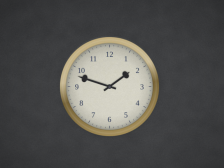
h=1 m=48
